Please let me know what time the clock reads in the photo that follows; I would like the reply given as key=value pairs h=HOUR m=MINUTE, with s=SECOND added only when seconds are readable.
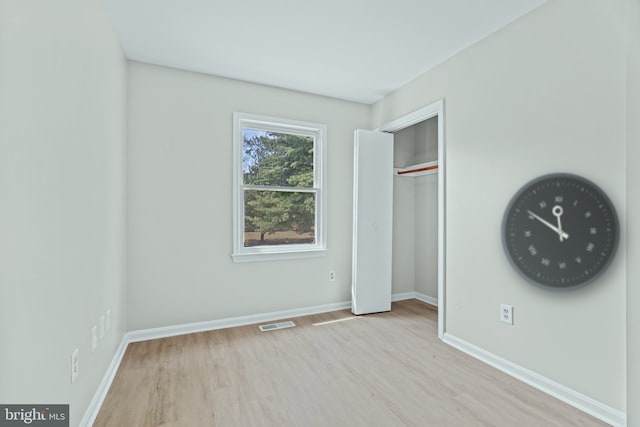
h=11 m=51
